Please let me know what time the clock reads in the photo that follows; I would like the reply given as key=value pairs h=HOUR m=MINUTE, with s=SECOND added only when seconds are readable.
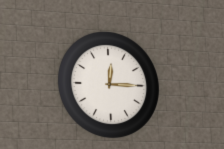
h=12 m=15
